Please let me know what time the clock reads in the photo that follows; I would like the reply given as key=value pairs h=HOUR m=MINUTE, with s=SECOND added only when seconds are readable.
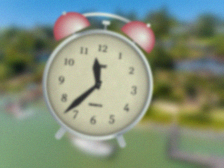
h=11 m=37
